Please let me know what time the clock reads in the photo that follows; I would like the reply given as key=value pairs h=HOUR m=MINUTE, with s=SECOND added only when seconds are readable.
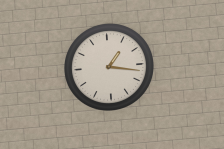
h=1 m=17
